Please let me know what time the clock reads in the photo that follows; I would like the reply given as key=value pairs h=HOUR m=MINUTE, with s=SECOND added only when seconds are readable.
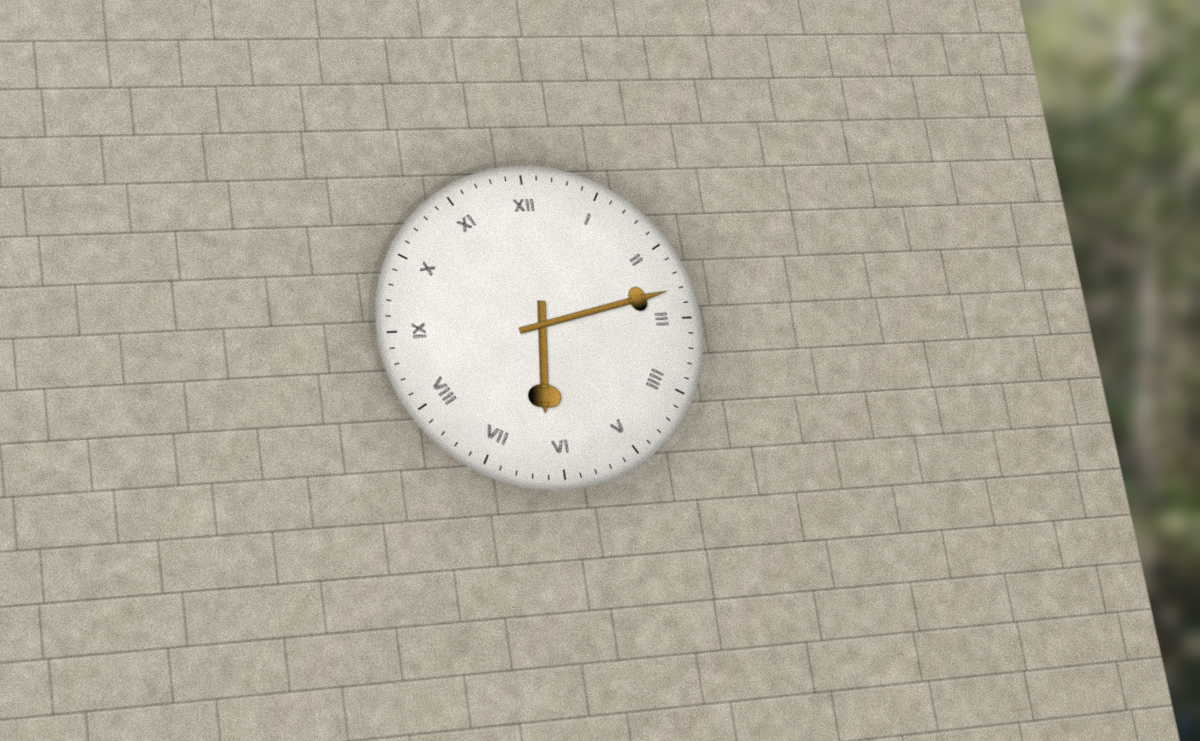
h=6 m=13
